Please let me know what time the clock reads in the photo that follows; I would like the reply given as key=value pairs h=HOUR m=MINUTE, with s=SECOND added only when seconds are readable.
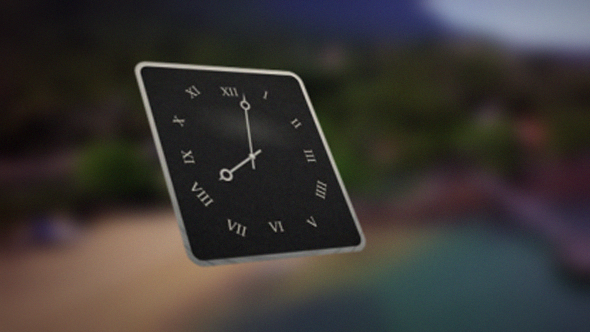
h=8 m=2
